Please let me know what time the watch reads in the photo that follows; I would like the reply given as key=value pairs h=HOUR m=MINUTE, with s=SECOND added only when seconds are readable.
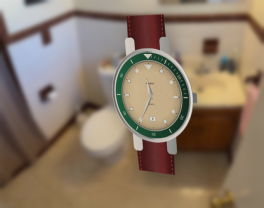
h=11 m=35
